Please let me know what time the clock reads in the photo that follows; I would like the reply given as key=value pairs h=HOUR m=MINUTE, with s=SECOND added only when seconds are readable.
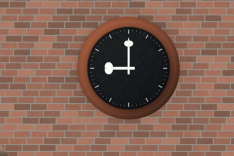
h=9 m=0
